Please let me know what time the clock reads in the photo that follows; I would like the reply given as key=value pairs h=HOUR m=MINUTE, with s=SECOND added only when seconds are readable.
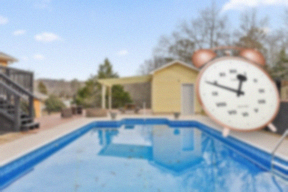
h=12 m=49
